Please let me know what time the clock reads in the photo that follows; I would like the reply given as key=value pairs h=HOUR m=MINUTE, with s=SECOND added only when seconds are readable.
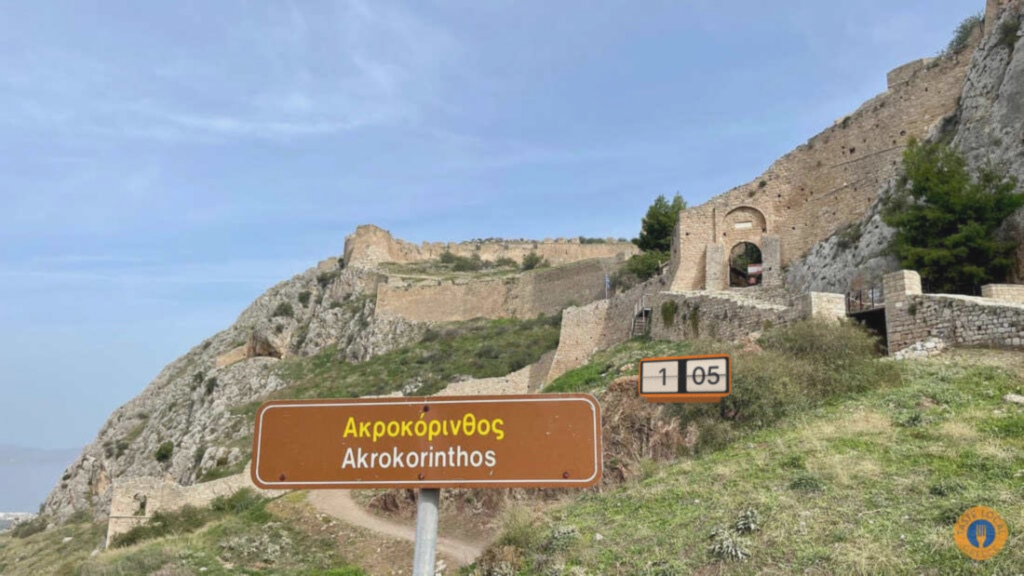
h=1 m=5
